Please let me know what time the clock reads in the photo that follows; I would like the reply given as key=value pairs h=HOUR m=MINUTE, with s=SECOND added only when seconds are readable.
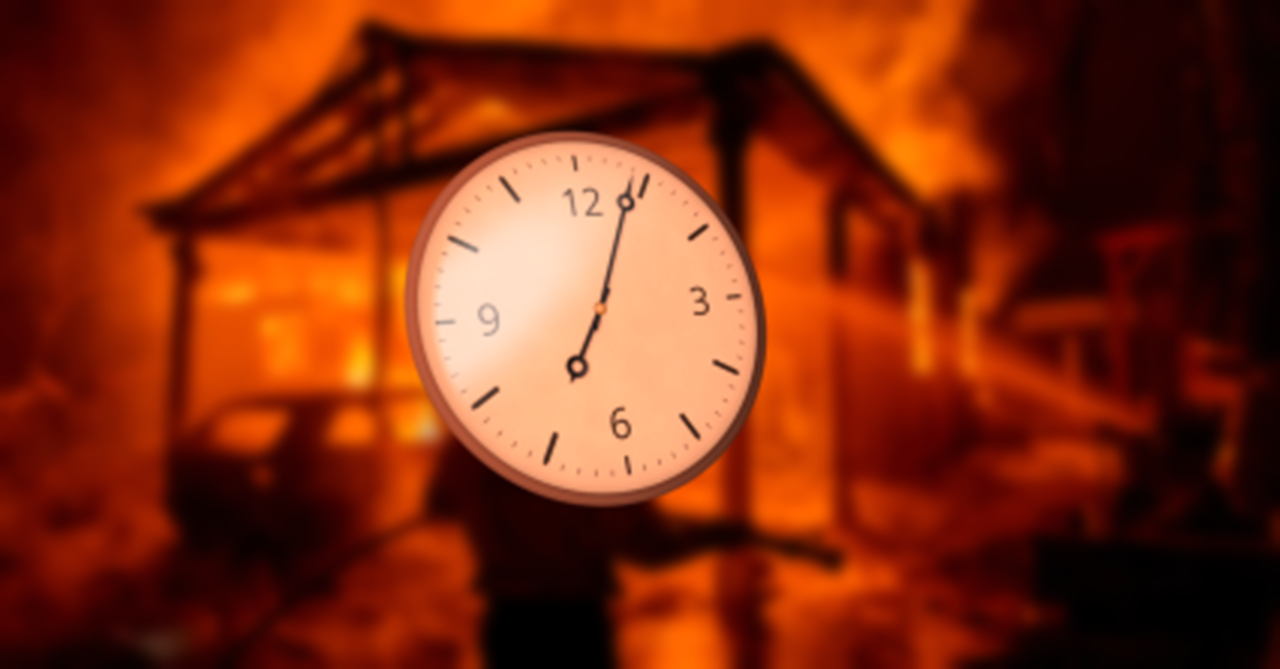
h=7 m=4
